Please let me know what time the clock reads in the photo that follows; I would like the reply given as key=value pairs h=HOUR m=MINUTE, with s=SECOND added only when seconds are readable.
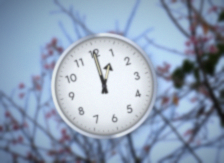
h=1 m=0
